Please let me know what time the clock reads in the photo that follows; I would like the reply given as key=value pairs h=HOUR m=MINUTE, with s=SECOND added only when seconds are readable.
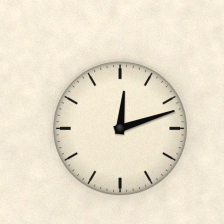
h=12 m=12
